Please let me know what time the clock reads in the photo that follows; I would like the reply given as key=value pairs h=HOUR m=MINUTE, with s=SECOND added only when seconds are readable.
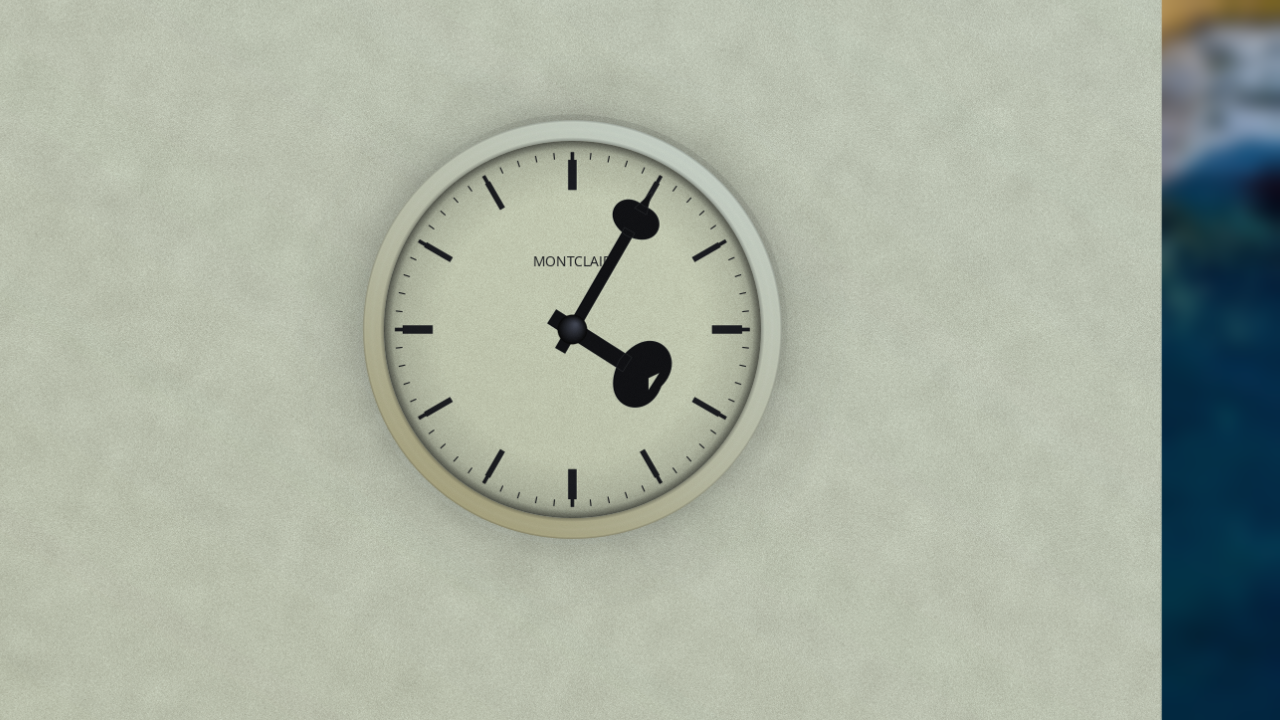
h=4 m=5
